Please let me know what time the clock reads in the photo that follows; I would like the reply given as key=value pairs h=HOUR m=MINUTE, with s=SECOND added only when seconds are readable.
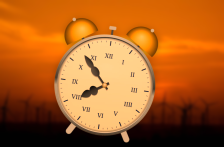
h=7 m=53
